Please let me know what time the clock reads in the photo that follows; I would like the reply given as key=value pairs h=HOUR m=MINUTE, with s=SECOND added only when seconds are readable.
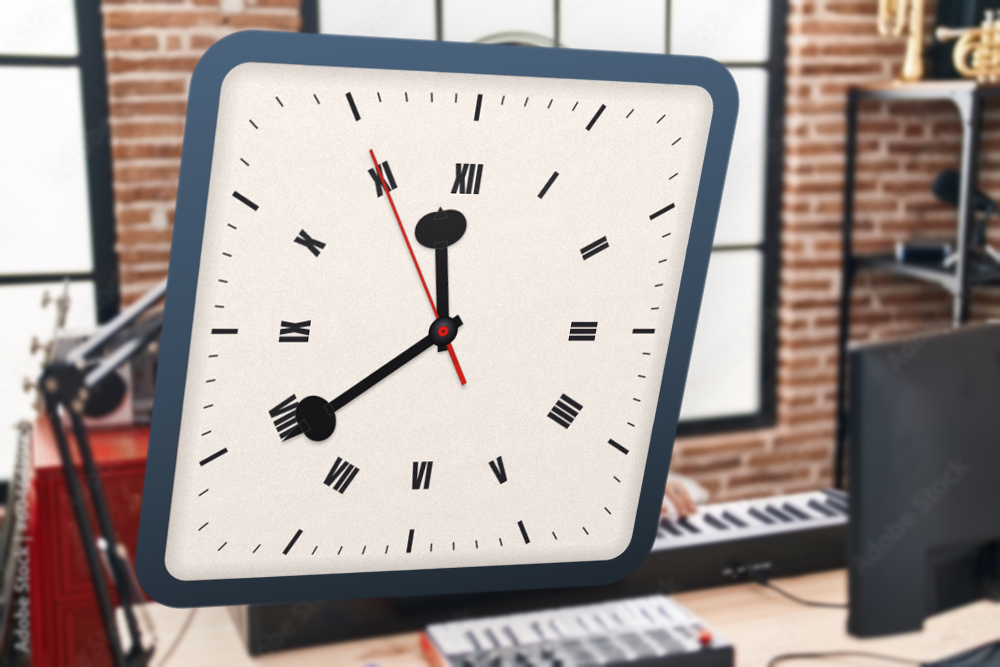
h=11 m=38 s=55
